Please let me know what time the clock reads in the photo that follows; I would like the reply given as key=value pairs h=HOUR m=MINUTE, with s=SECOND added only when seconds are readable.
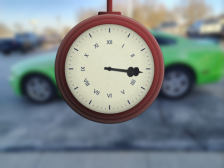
h=3 m=16
